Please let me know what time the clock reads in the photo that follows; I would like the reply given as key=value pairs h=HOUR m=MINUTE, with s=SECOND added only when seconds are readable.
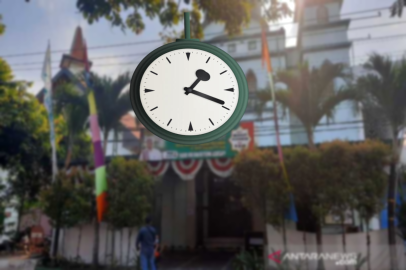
h=1 m=19
